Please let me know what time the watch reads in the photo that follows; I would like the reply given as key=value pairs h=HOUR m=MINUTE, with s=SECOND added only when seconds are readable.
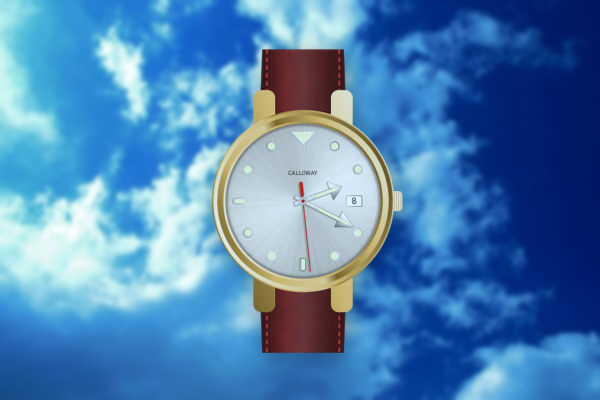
h=2 m=19 s=29
